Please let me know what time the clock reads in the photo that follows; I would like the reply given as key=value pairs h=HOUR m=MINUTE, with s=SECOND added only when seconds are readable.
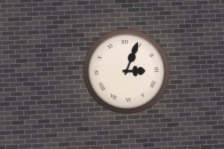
h=3 m=4
